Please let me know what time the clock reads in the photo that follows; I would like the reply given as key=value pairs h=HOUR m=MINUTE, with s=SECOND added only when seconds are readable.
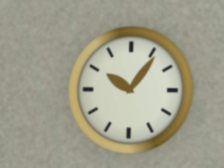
h=10 m=6
